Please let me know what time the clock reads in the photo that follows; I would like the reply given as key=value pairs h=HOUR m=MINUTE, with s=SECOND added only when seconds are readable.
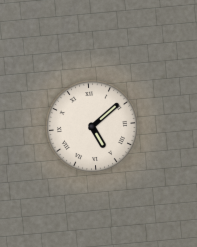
h=5 m=9
